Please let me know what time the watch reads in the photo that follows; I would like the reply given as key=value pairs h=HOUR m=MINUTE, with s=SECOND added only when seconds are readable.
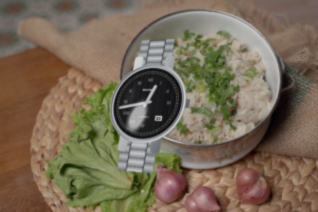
h=12 m=43
